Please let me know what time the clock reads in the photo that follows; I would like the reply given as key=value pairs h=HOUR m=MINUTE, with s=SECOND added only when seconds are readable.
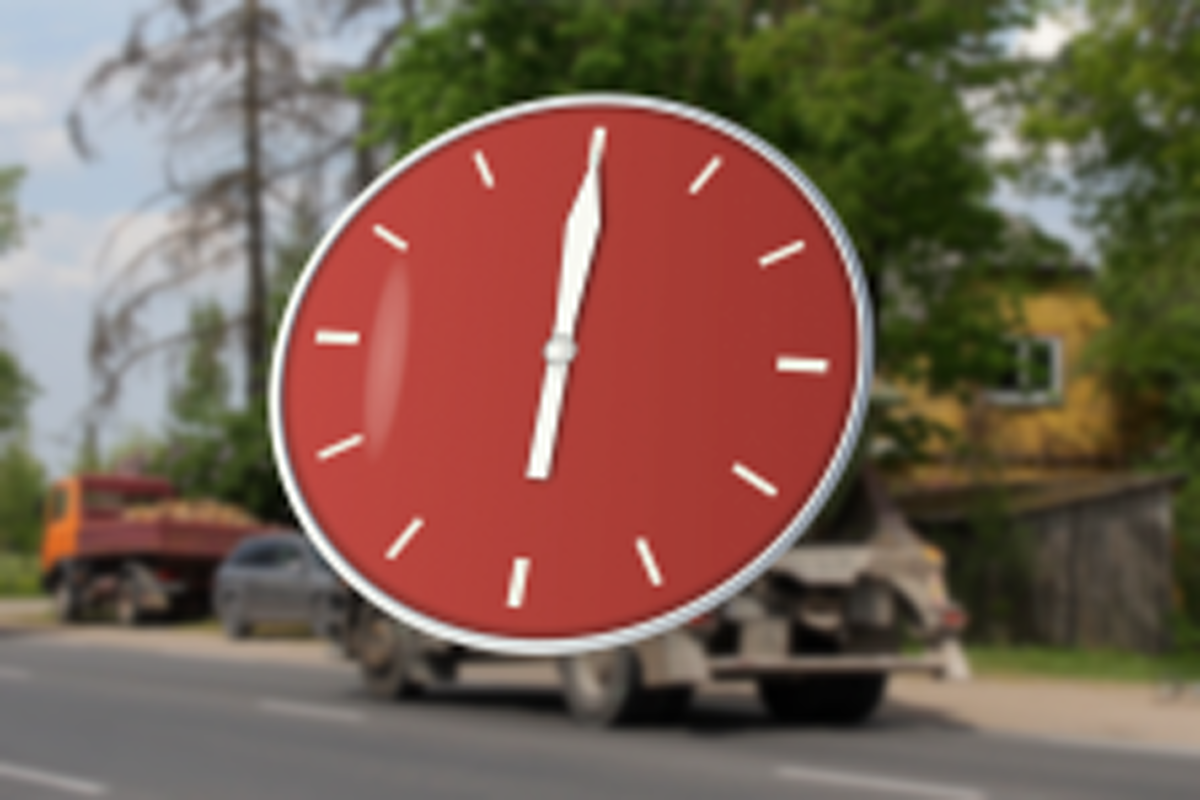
h=6 m=0
